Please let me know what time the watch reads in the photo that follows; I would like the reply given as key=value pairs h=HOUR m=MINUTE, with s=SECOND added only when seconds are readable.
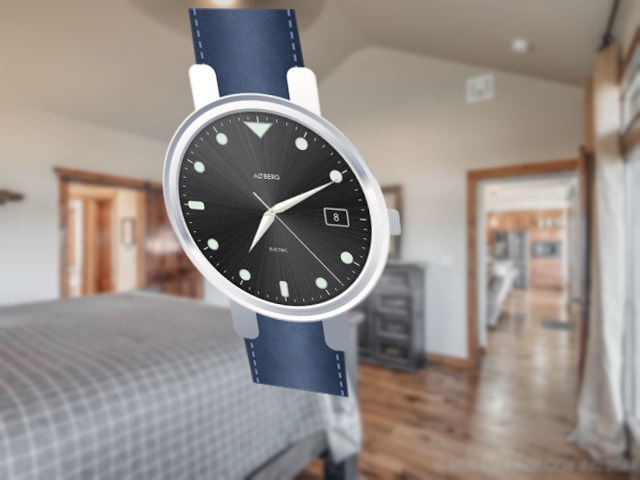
h=7 m=10 s=23
